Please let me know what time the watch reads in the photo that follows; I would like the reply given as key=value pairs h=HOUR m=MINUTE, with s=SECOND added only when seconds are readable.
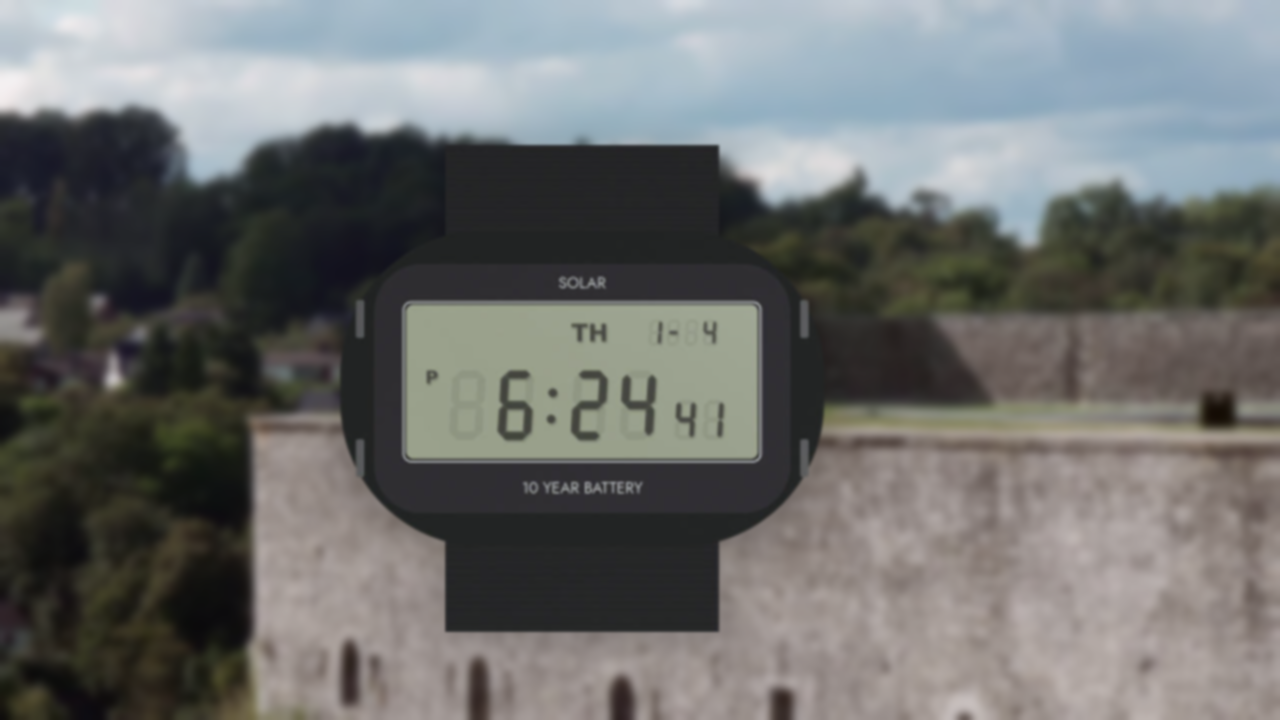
h=6 m=24 s=41
